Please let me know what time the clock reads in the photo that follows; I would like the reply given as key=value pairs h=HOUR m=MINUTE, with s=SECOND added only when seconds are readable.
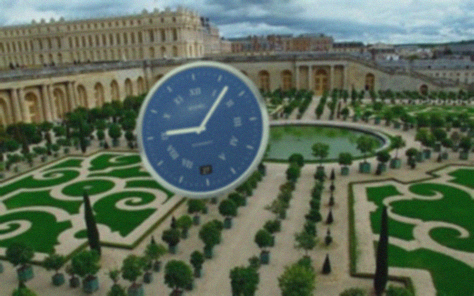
h=9 m=7
